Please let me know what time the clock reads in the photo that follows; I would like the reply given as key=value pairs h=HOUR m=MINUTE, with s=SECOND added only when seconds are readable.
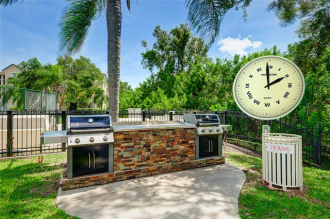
h=1 m=59
